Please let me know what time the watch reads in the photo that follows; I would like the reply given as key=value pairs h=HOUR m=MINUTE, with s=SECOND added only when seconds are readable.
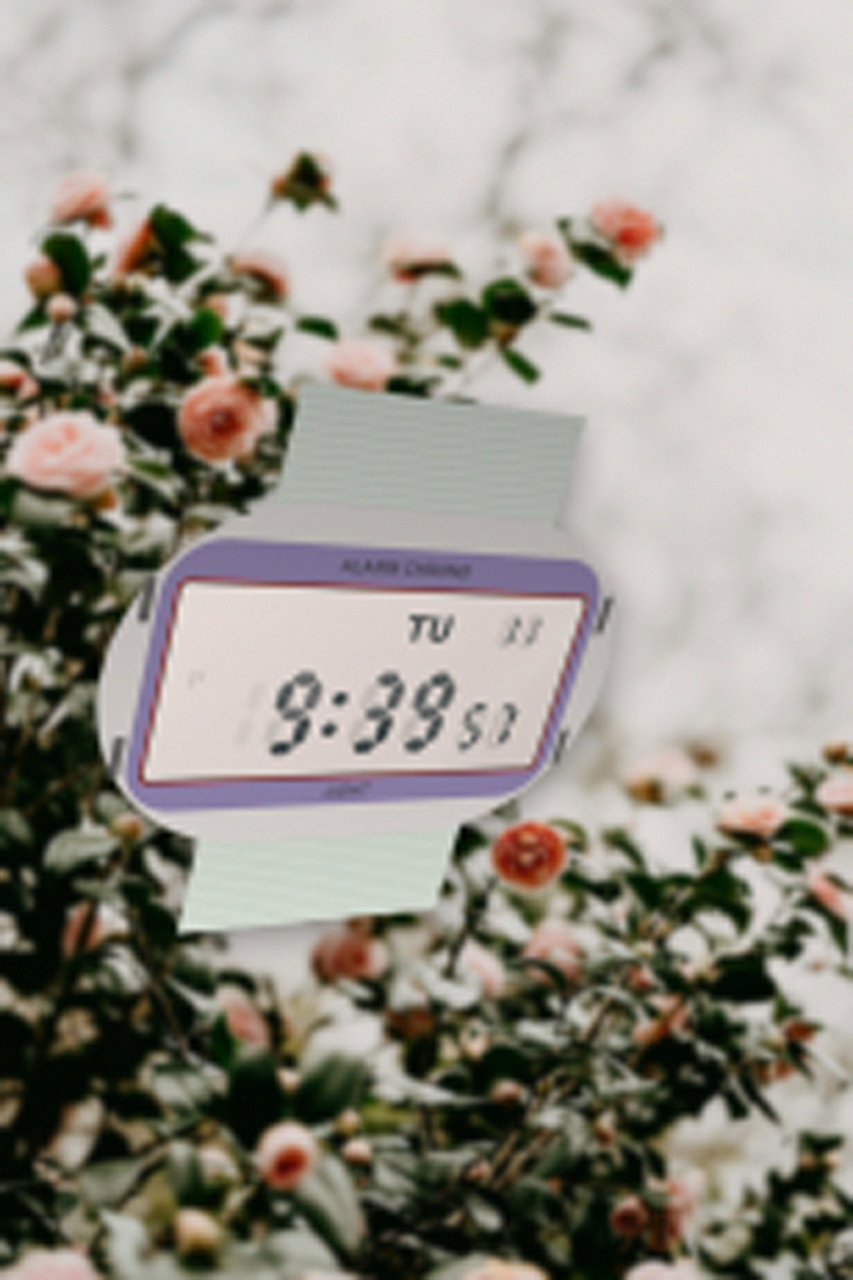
h=9 m=39 s=57
